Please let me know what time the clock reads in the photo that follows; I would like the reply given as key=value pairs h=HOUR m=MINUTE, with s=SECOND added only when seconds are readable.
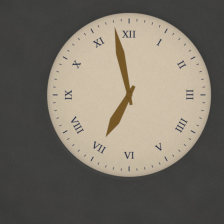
h=6 m=58
